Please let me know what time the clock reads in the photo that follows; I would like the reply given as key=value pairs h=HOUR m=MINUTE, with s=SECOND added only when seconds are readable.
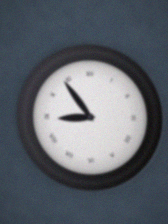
h=8 m=54
